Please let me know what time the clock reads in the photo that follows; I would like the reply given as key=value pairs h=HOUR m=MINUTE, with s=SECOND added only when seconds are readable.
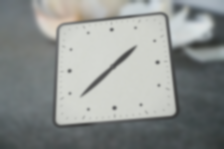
h=1 m=38
